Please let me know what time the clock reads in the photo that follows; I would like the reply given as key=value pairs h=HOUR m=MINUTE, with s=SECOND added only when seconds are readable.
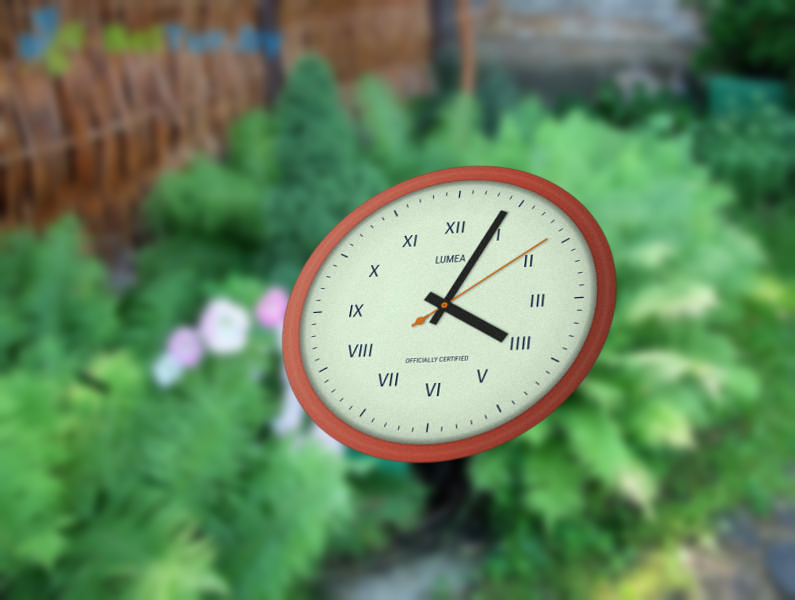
h=4 m=4 s=9
